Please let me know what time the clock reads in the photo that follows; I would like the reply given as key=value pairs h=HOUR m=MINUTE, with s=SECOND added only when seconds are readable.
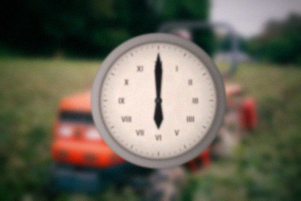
h=6 m=0
